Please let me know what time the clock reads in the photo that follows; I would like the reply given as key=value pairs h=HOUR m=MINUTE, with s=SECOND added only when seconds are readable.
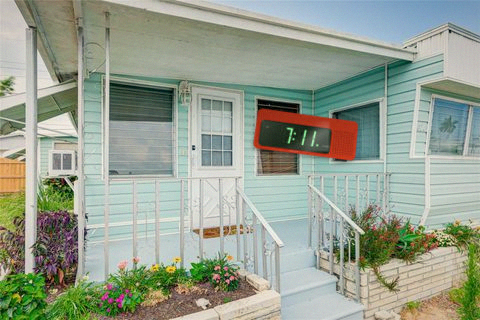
h=7 m=11
